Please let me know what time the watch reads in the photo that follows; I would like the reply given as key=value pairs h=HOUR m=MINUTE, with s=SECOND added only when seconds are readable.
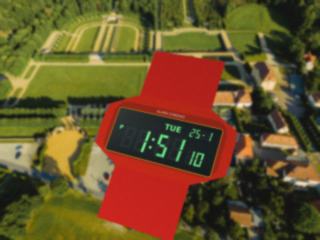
h=1 m=51 s=10
